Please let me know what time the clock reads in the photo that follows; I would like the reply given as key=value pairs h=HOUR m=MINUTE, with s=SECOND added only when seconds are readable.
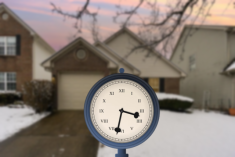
h=3 m=32
